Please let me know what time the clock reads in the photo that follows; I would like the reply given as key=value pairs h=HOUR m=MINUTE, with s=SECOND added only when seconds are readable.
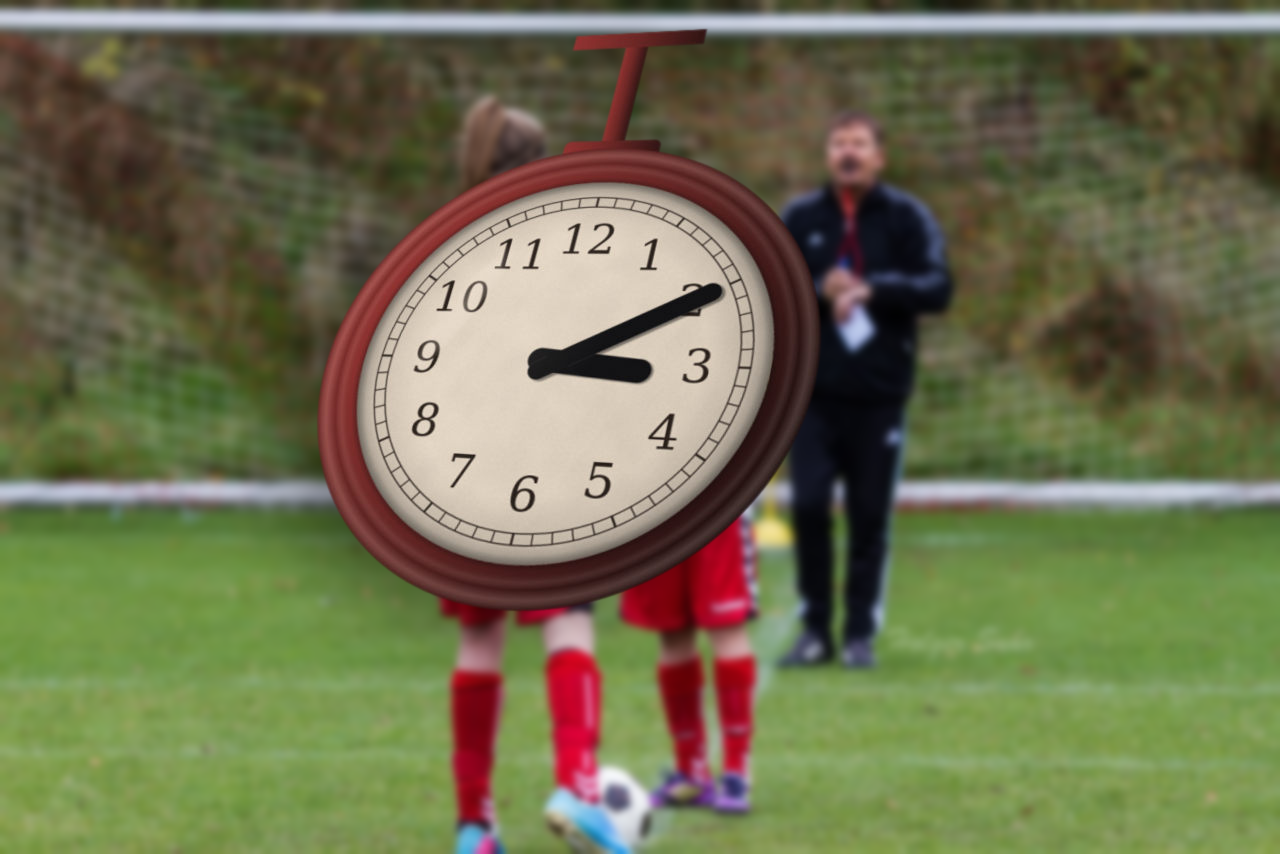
h=3 m=10
